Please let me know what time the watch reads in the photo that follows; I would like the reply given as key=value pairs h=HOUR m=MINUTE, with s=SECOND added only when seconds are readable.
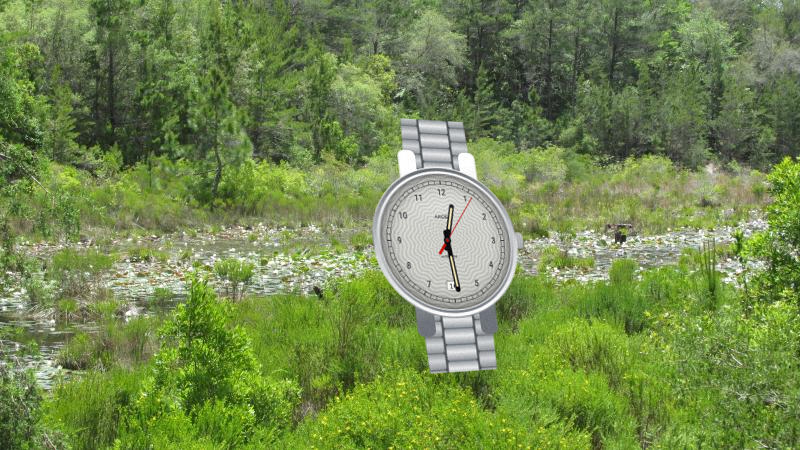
h=12 m=29 s=6
